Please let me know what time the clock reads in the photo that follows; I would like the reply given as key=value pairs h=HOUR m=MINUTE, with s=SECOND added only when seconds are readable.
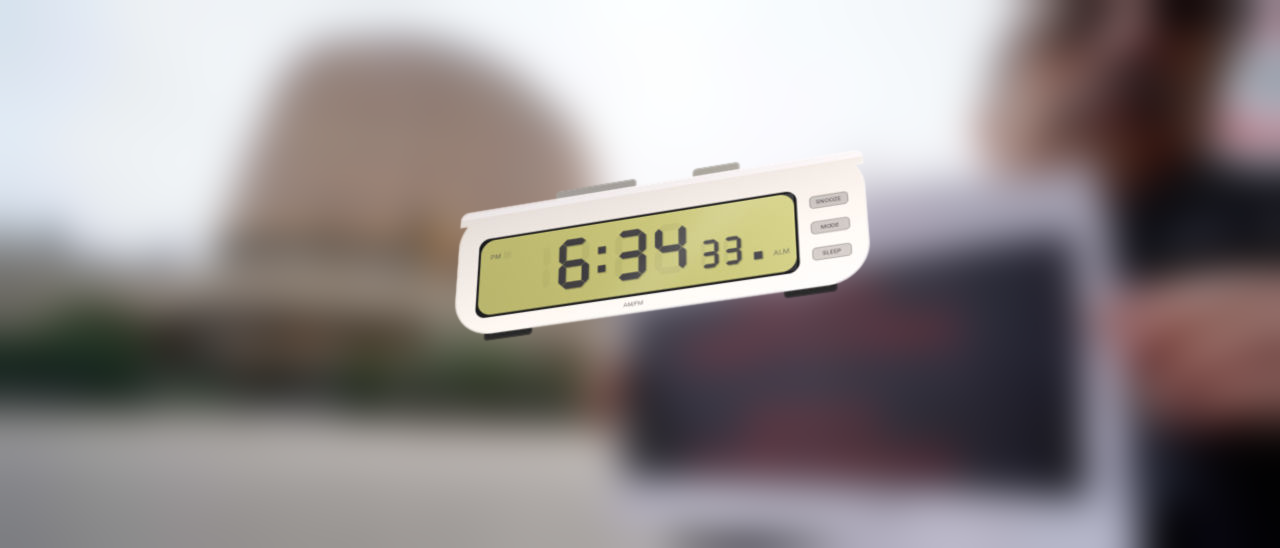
h=6 m=34 s=33
